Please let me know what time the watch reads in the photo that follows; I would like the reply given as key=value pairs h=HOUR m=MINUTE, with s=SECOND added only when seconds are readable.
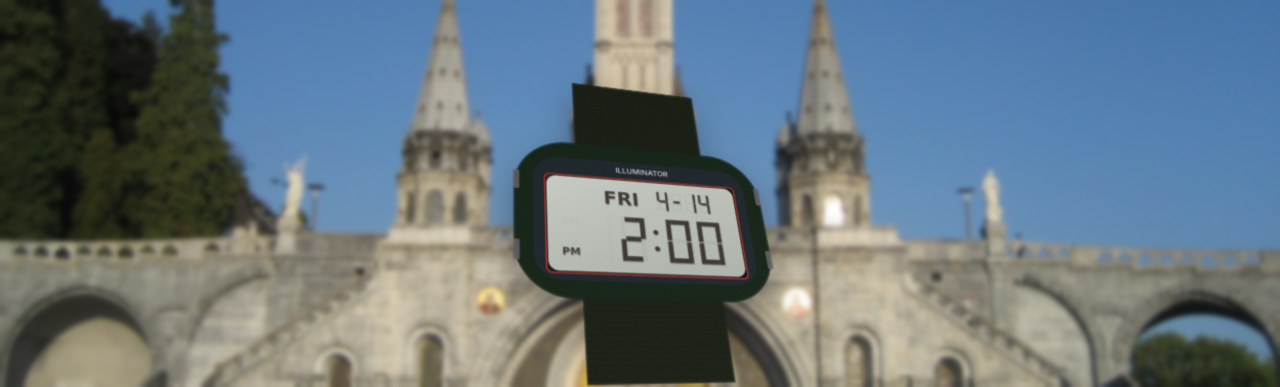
h=2 m=0
